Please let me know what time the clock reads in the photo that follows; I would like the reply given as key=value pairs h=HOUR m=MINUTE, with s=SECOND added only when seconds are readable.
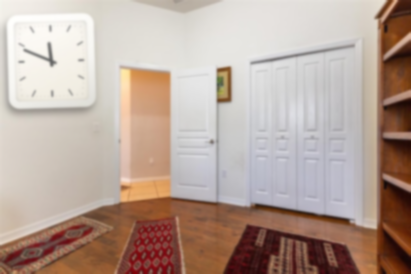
h=11 m=49
